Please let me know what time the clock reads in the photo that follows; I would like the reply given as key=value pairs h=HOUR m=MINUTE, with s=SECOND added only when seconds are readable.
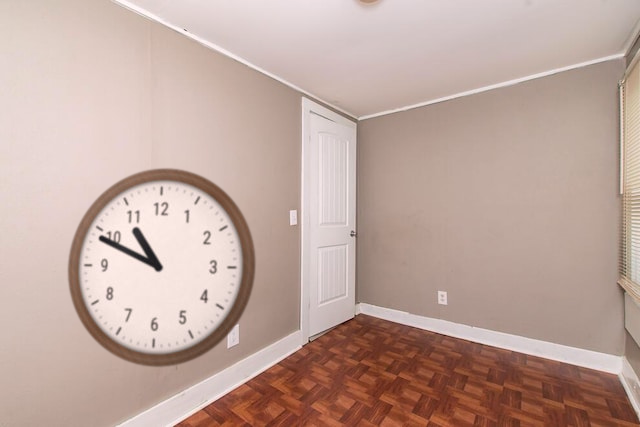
h=10 m=49
